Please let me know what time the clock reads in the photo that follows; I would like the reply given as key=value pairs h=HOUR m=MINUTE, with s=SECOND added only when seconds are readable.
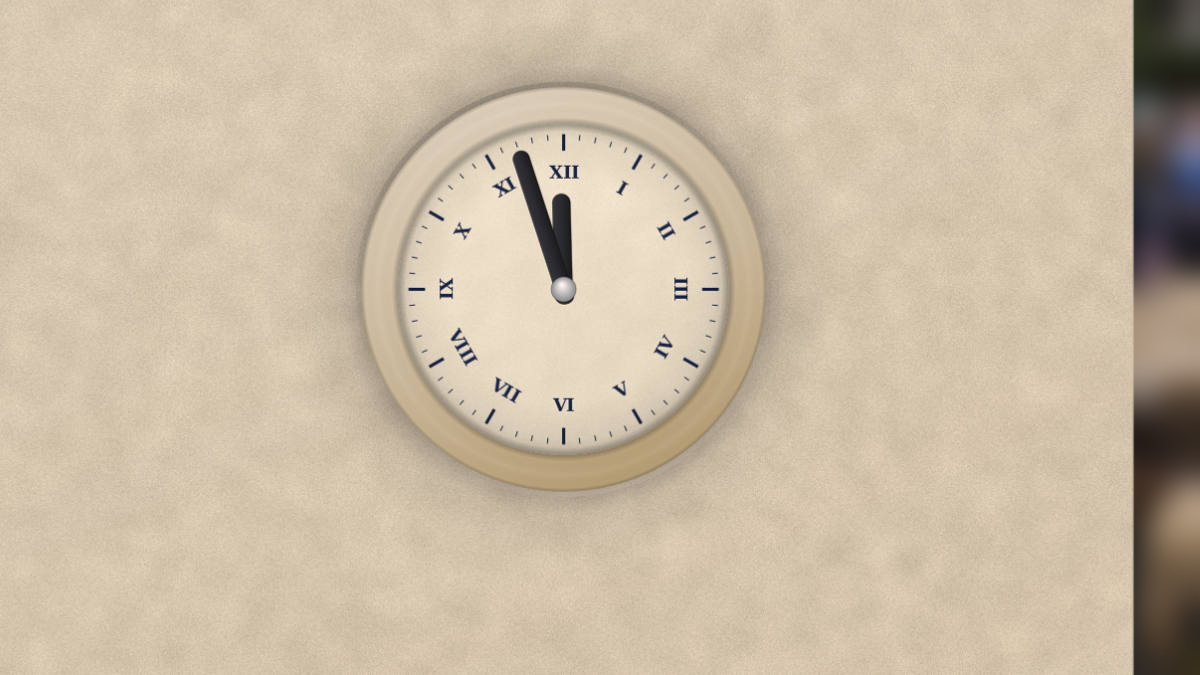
h=11 m=57
